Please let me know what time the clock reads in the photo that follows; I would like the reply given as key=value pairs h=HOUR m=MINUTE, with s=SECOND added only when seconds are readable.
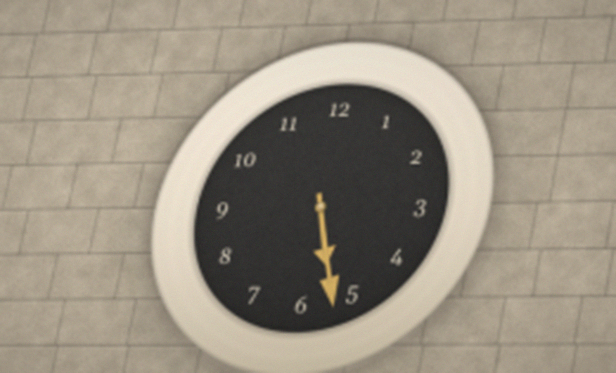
h=5 m=27
